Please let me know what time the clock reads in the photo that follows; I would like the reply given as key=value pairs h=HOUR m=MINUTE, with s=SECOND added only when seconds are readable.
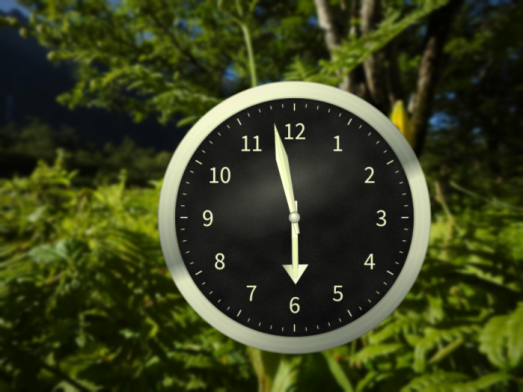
h=5 m=58
